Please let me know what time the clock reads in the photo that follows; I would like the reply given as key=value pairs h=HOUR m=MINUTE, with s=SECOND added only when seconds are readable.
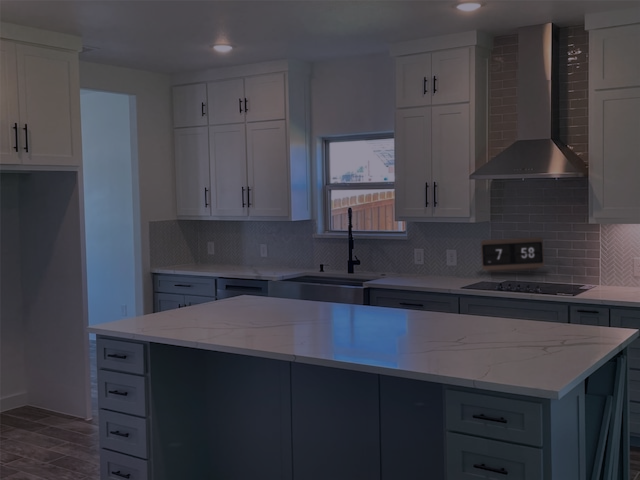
h=7 m=58
